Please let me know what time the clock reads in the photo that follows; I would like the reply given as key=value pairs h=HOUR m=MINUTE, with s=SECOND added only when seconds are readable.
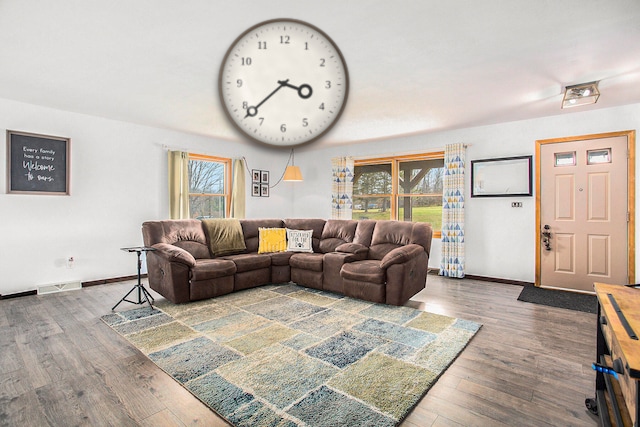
h=3 m=38
